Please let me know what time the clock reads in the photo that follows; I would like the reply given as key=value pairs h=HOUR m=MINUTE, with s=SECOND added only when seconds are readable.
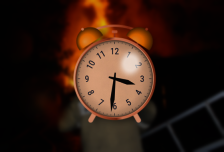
h=3 m=31
